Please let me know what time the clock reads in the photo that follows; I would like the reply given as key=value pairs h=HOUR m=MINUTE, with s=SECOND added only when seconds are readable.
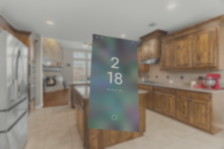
h=2 m=18
